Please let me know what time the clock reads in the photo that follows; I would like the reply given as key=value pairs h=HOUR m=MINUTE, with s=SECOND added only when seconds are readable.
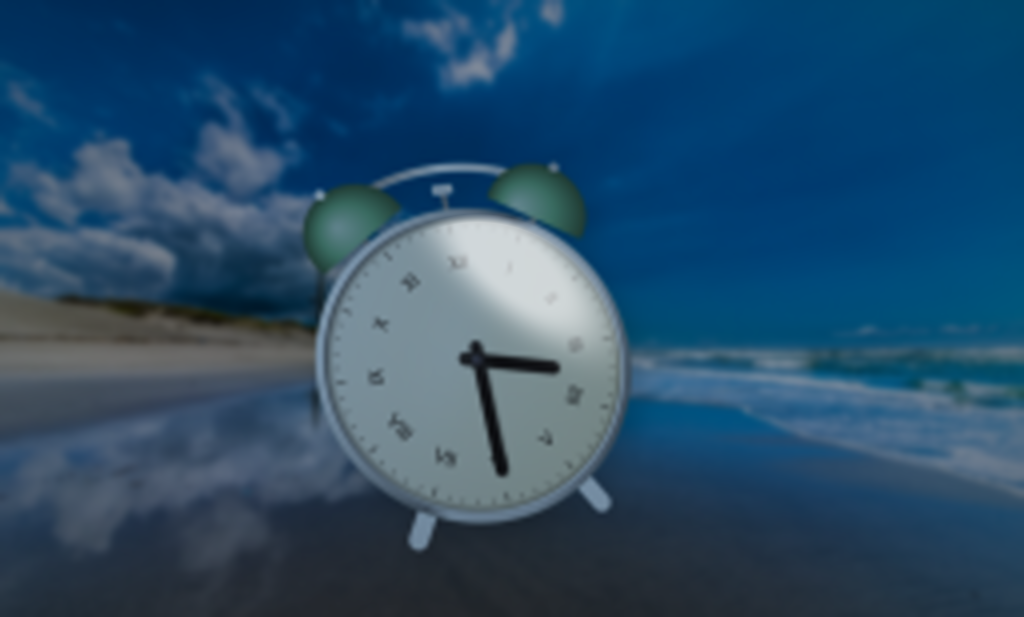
h=3 m=30
